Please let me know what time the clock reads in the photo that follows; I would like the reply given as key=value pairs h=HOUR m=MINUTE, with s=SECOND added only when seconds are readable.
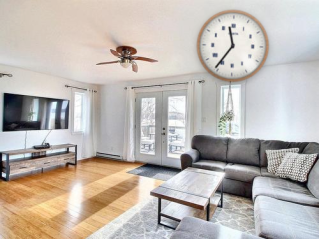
h=11 m=36
